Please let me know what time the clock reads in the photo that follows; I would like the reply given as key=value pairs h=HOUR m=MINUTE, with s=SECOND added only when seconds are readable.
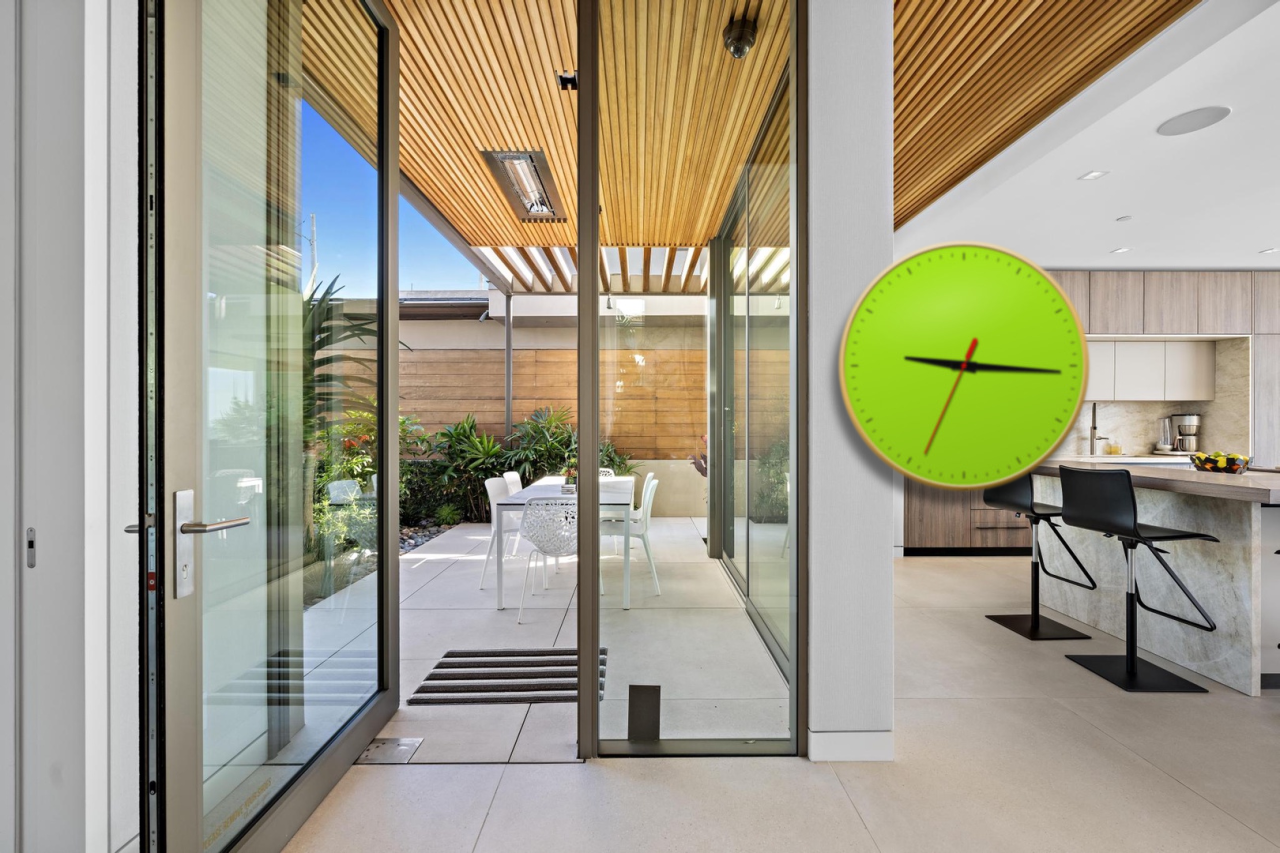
h=9 m=15 s=34
